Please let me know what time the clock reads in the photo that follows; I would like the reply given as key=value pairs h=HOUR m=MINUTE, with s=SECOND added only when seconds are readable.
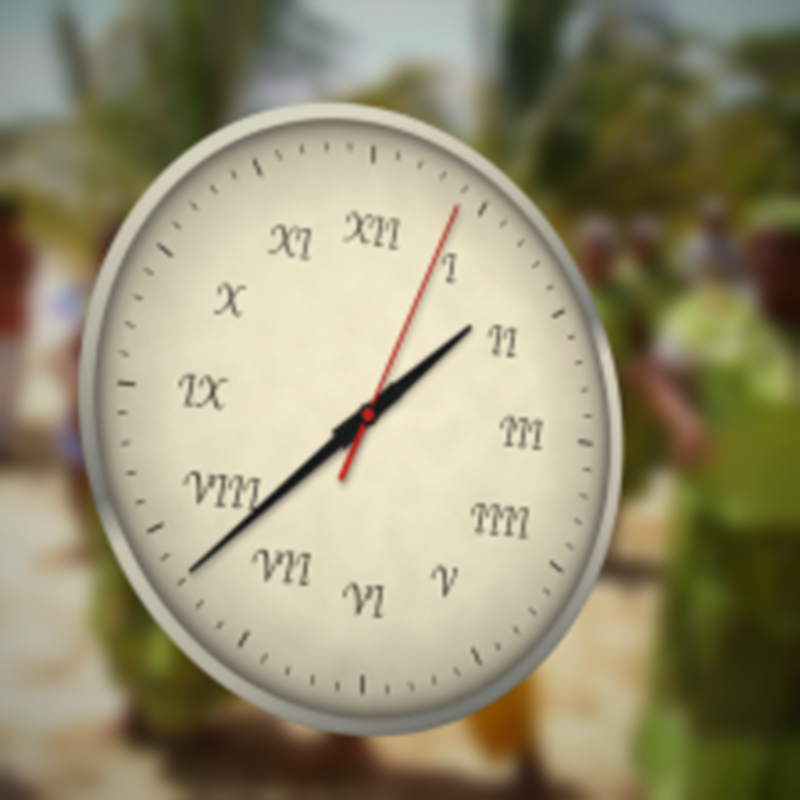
h=1 m=38 s=4
